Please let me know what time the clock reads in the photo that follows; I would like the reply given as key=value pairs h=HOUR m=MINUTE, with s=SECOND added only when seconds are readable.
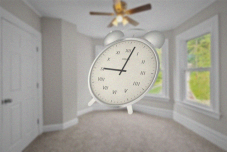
h=9 m=2
